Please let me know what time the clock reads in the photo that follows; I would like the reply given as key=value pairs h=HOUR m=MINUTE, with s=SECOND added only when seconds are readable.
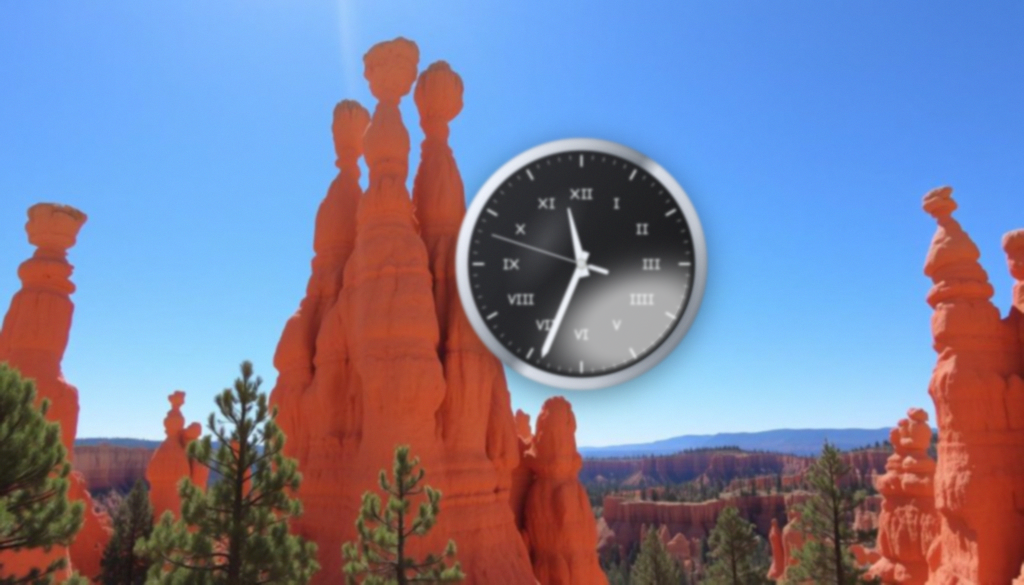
h=11 m=33 s=48
